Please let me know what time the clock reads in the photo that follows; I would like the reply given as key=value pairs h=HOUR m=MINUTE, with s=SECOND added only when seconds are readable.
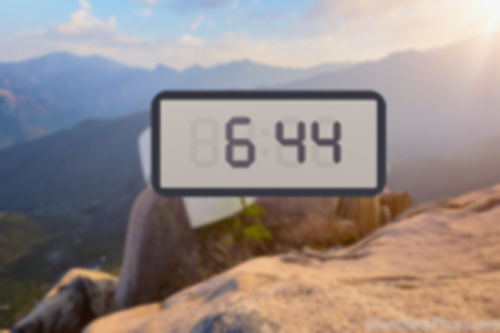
h=6 m=44
